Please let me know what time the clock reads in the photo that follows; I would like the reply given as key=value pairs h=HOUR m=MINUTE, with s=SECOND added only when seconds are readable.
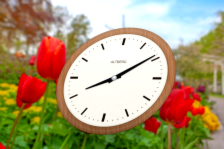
h=8 m=9
